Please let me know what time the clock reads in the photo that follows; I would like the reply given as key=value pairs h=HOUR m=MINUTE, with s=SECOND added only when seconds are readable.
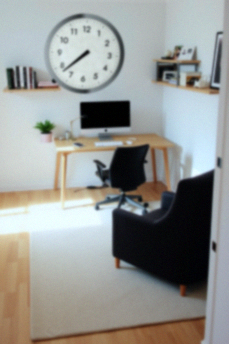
h=7 m=38
